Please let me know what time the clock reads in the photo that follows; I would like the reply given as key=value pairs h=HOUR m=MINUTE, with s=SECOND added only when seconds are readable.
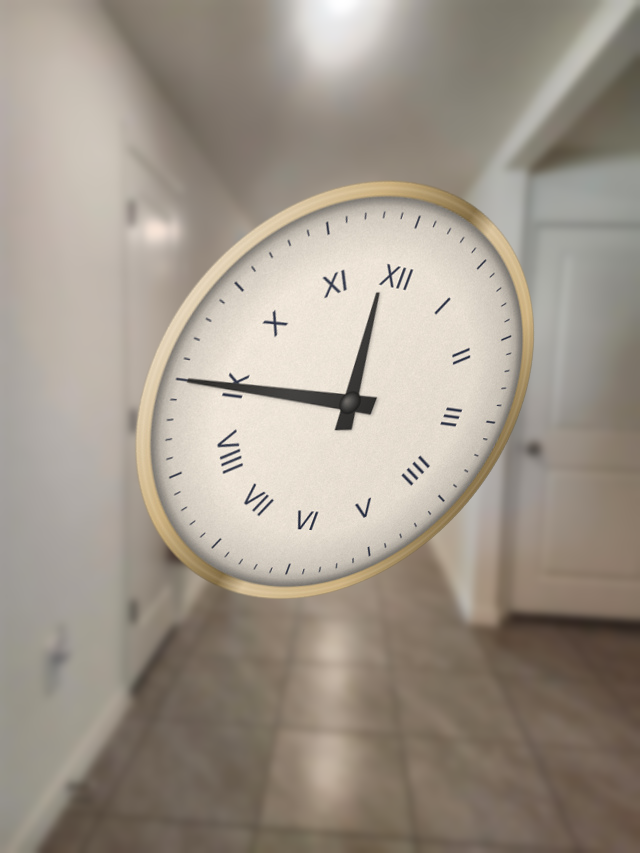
h=11 m=45
